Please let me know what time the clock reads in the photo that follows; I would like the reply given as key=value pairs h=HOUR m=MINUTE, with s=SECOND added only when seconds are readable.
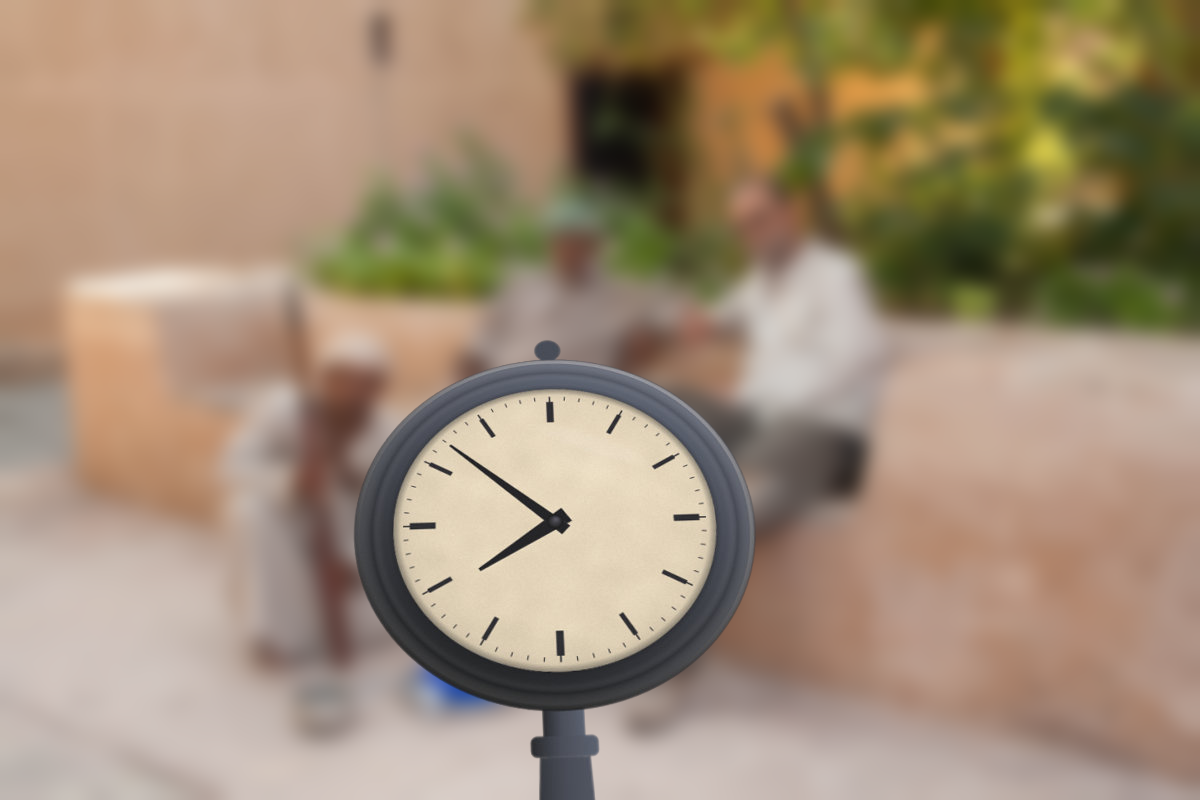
h=7 m=52
